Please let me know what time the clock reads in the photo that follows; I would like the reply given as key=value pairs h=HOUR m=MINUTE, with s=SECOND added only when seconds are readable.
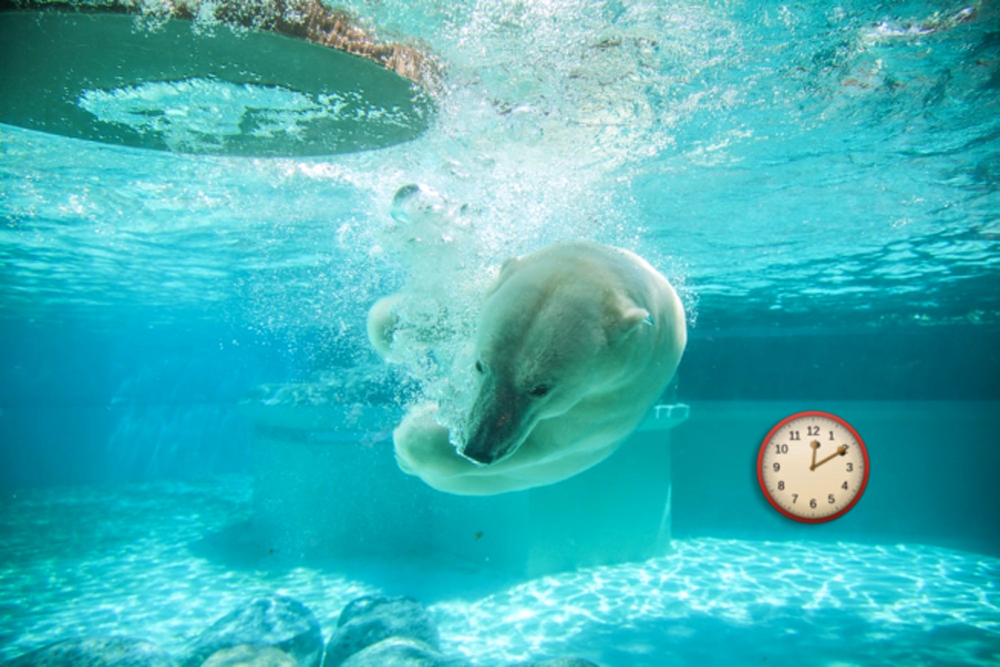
h=12 m=10
